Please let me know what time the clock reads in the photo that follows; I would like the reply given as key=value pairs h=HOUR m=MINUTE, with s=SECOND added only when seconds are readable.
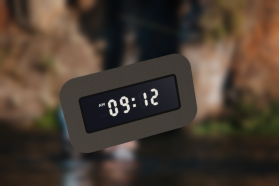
h=9 m=12
